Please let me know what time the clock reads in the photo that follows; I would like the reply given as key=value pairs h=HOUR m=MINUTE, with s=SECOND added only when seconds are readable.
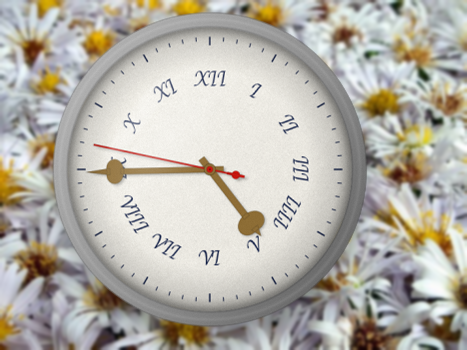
h=4 m=44 s=47
